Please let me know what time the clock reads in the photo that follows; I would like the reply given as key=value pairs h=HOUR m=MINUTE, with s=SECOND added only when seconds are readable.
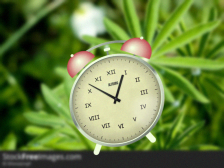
h=12 m=52
